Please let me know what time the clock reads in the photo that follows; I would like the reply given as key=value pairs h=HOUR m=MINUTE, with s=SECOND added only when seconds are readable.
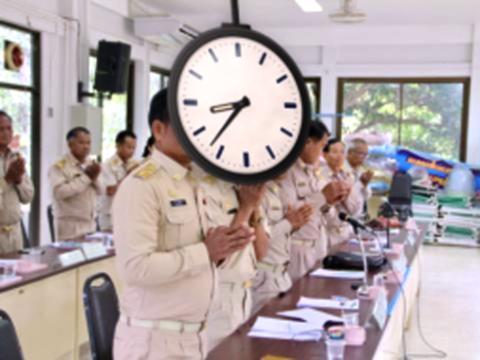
h=8 m=37
